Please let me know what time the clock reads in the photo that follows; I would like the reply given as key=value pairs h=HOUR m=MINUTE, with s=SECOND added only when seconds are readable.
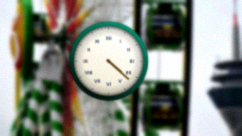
h=4 m=22
